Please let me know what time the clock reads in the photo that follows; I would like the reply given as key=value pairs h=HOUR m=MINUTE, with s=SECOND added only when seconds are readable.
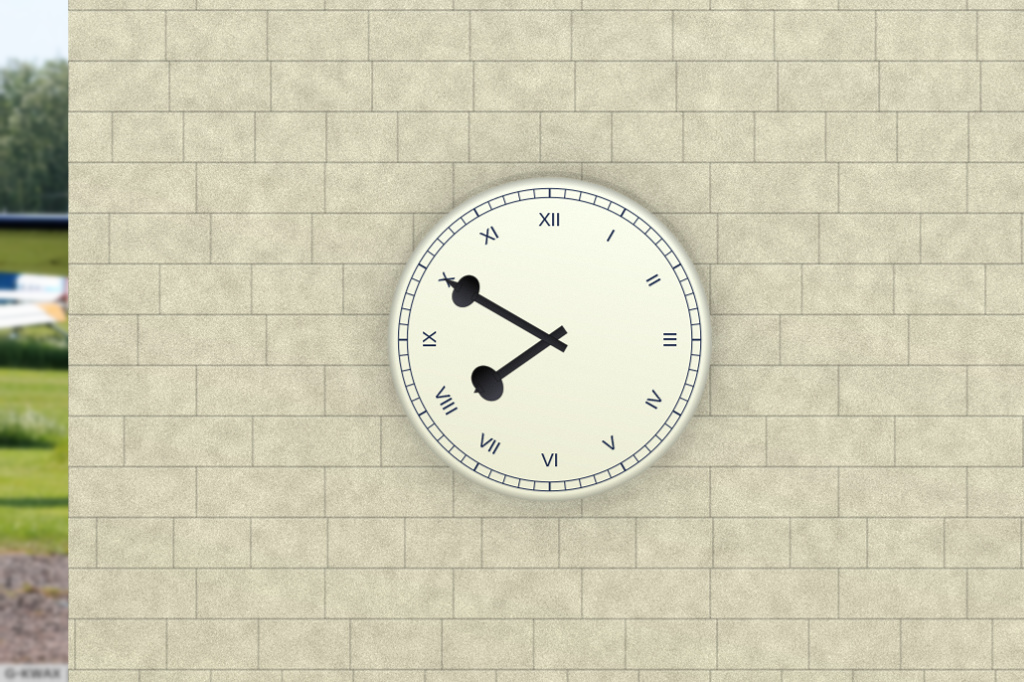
h=7 m=50
